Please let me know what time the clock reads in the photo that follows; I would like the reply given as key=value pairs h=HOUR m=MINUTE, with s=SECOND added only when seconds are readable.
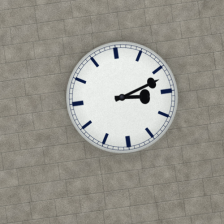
h=3 m=12
